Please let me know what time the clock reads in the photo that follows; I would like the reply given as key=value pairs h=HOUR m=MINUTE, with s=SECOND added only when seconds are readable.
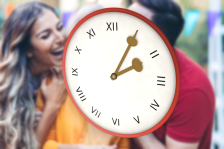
h=2 m=5
